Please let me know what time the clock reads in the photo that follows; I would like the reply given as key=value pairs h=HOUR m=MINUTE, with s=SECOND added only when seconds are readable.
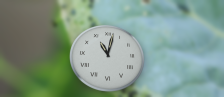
h=11 m=2
